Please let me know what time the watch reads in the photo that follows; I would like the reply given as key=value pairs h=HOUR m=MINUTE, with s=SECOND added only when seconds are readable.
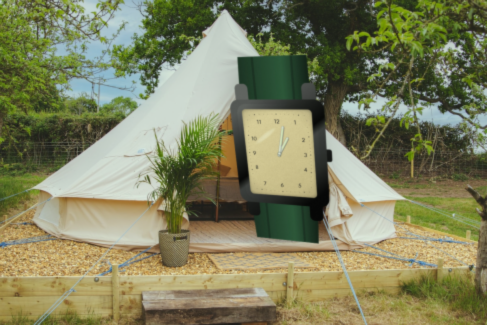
h=1 m=2
